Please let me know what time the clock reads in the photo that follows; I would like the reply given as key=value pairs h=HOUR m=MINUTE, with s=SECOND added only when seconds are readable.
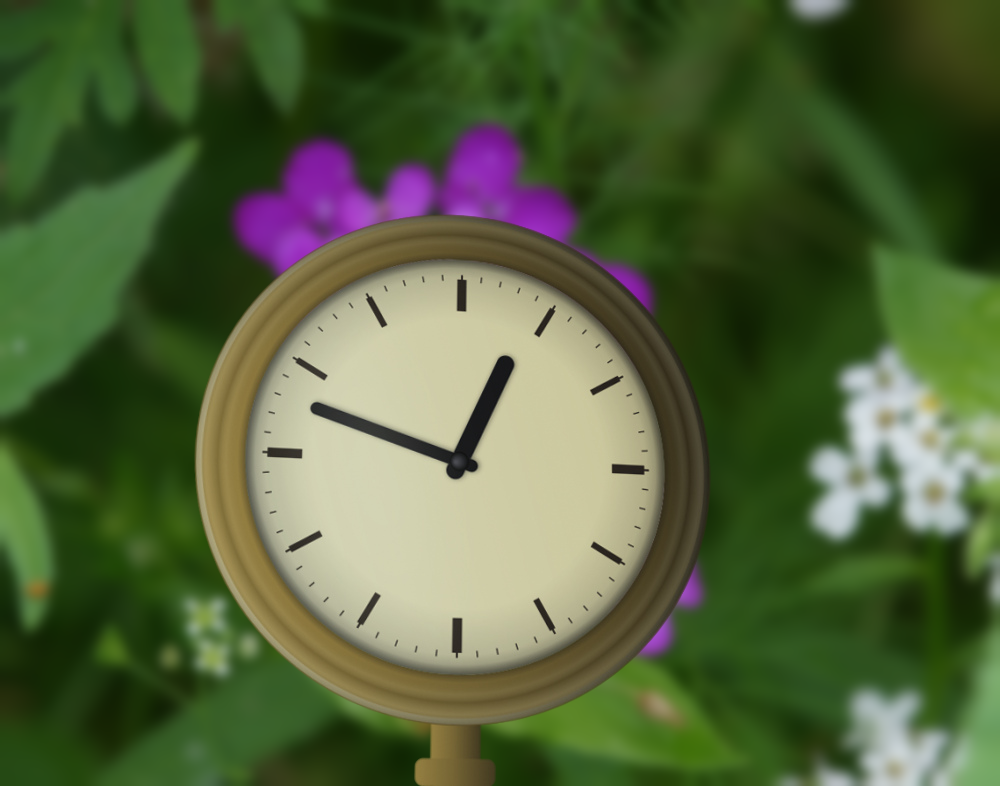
h=12 m=48
